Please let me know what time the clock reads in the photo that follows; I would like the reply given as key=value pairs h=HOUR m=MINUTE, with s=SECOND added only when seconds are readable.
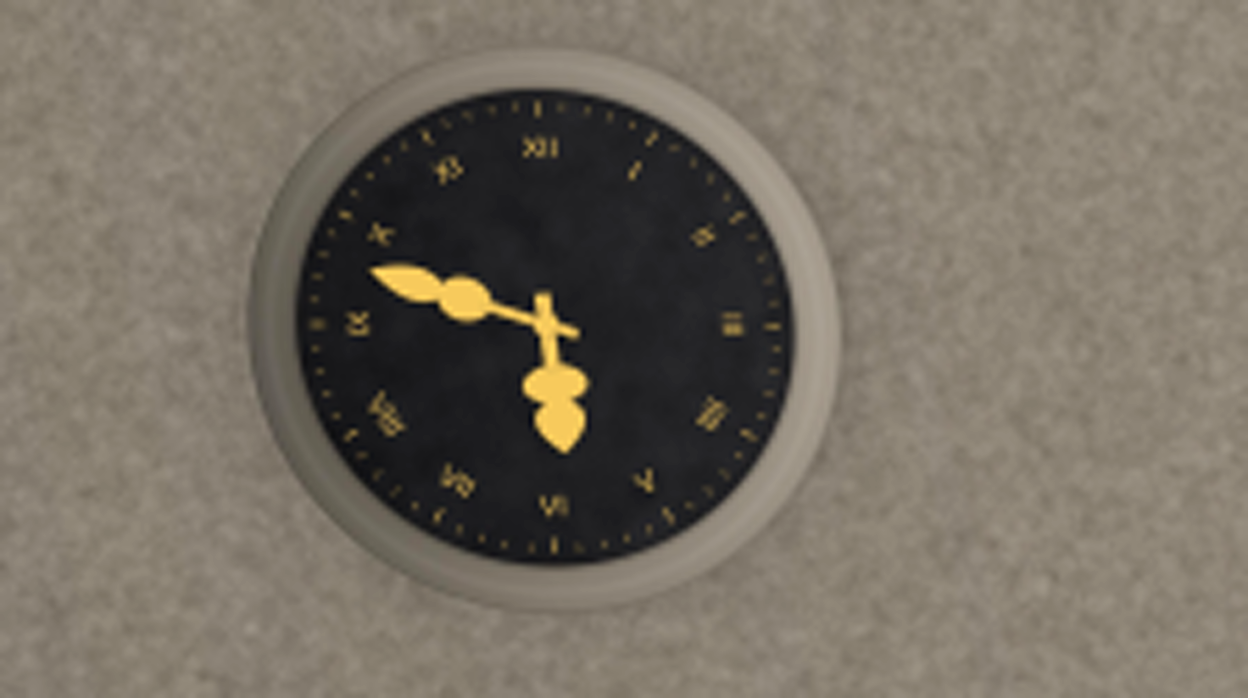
h=5 m=48
